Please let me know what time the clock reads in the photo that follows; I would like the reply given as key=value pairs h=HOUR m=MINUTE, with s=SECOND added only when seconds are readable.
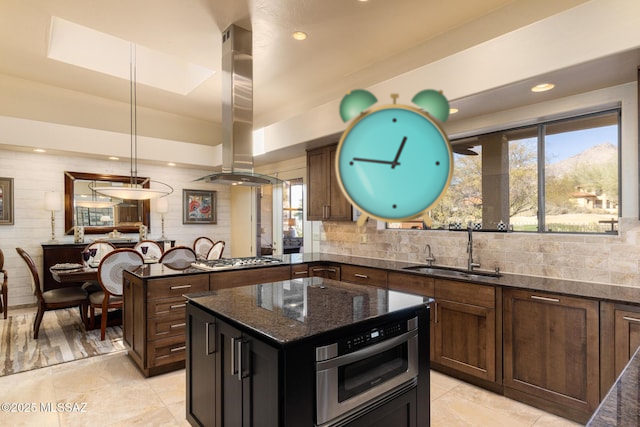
h=12 m=46
